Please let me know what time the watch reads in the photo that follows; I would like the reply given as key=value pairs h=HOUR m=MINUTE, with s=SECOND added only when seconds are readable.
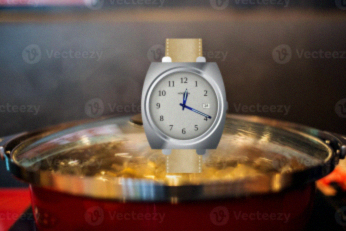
h=12 m=19
